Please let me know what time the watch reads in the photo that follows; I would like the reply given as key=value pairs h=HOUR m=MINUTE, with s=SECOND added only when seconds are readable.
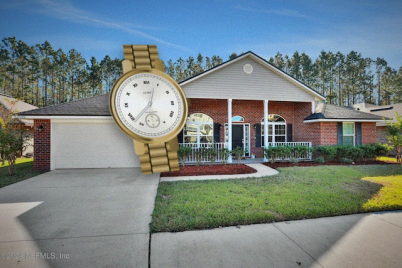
h=12 m=38
